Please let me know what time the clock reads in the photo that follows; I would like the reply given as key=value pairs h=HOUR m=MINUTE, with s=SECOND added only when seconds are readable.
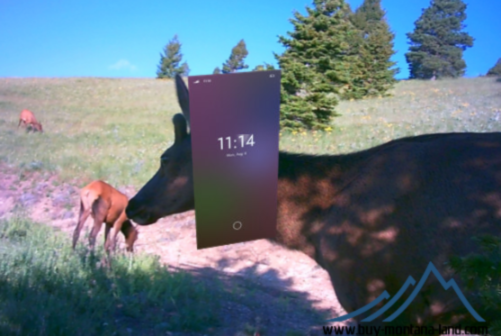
h=11 m=14
